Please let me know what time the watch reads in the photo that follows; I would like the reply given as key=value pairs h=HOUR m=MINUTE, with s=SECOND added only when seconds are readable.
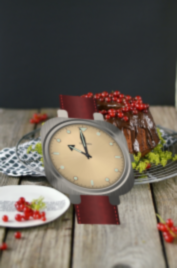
h=9 m=59
